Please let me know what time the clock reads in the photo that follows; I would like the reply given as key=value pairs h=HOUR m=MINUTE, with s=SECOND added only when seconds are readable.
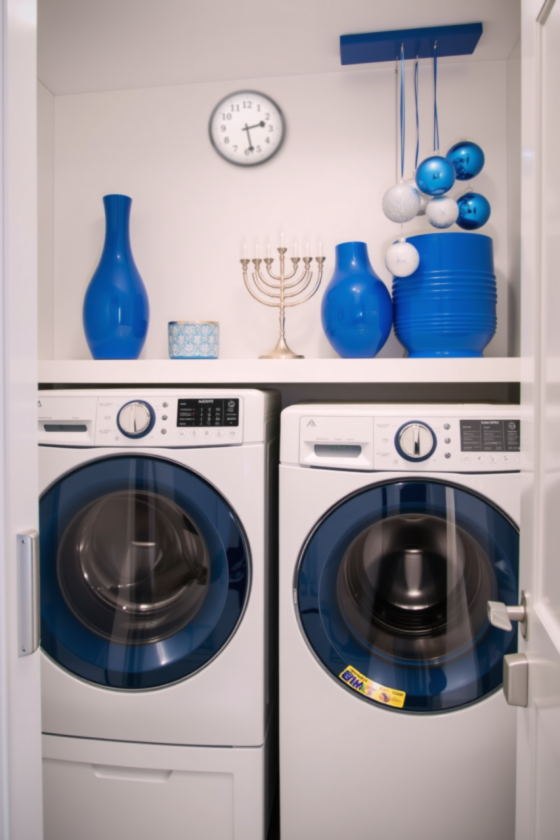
h=2 m=28
